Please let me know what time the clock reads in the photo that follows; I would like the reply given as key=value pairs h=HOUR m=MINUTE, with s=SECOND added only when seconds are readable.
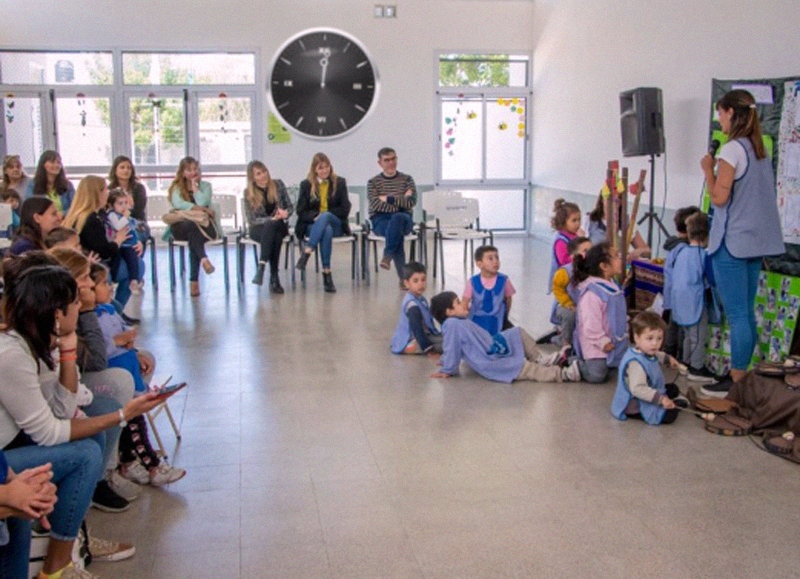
h=12 m=1
